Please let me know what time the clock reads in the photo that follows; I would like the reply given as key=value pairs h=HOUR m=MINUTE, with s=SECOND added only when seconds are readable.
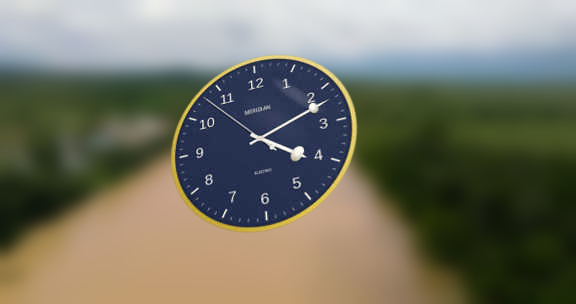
h=4 m=11 s=53
